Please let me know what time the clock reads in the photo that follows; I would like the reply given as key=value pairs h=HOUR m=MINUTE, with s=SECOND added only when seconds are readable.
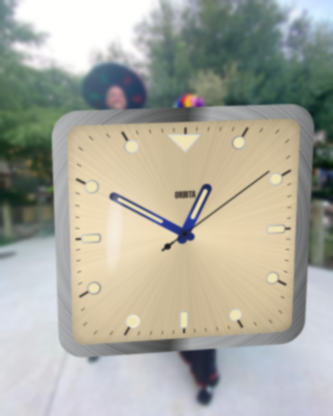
h=12 m=50 s=9
